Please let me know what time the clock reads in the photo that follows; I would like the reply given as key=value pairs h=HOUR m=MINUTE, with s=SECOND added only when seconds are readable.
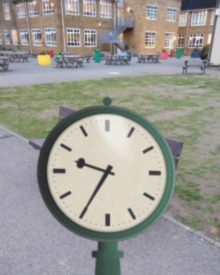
h=9 m=35
